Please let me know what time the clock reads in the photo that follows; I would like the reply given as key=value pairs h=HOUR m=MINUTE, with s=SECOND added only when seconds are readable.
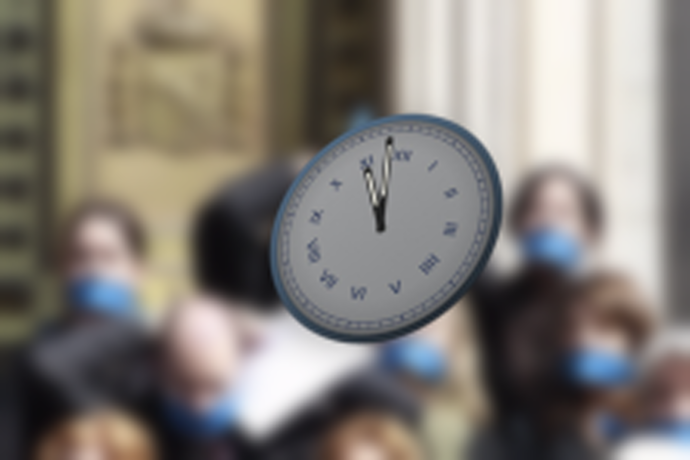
h=10 m=58
